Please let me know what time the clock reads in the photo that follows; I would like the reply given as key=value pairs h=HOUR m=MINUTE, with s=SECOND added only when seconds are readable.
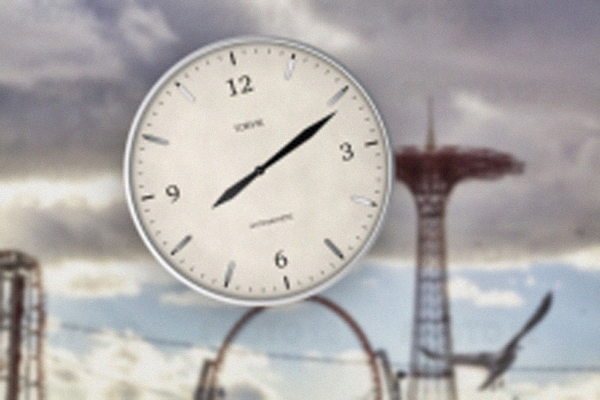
h=8 m=11
